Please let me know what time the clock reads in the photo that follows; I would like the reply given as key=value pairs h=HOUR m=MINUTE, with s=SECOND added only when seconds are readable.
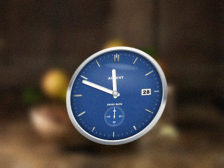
h=11 m=49
